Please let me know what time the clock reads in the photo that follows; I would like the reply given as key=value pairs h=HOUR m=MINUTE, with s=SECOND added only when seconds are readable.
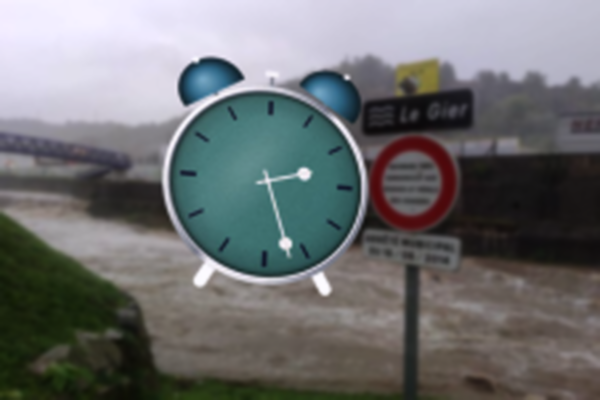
h=2 m=27
